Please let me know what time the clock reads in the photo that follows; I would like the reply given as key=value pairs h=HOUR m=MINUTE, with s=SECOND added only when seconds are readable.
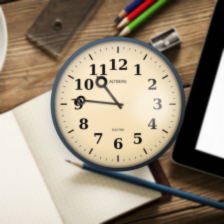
h=10 m=46
